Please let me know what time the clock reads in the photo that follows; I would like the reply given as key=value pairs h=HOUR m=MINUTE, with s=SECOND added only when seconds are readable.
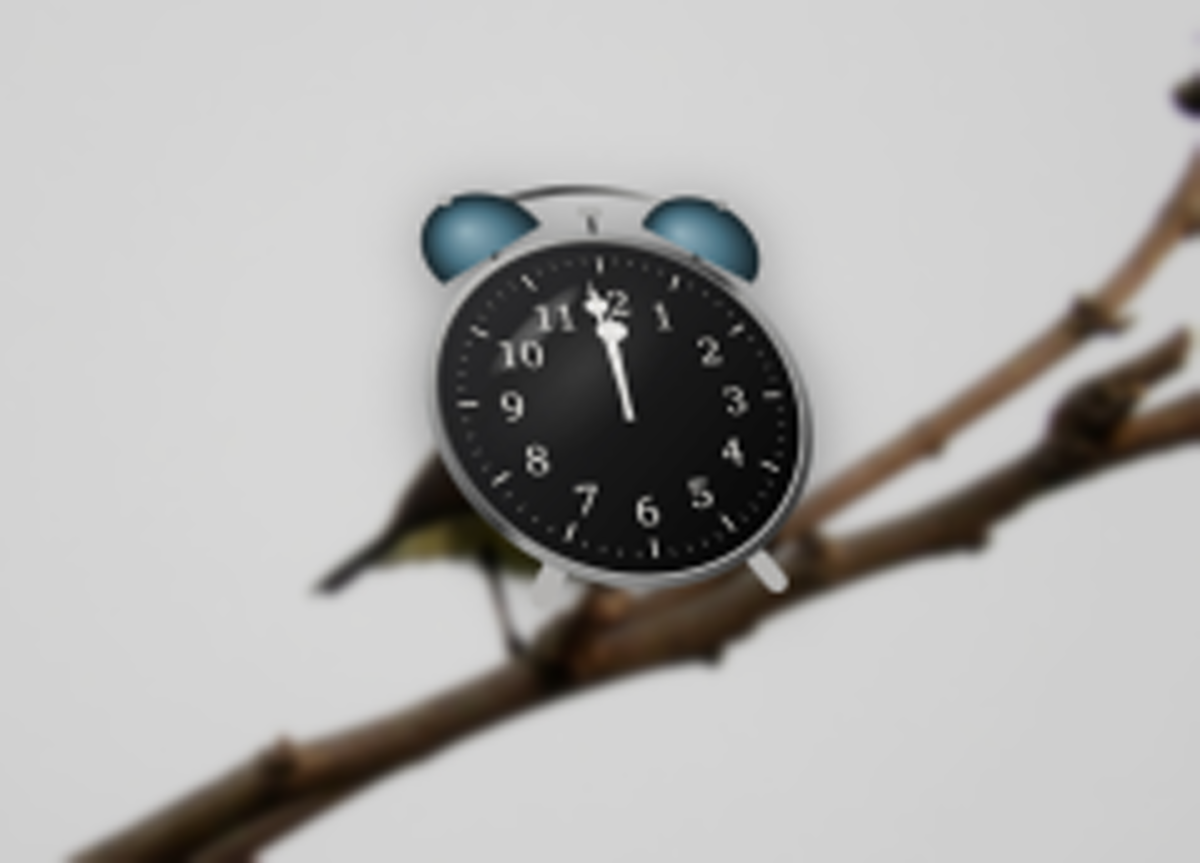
h=11 m=59
